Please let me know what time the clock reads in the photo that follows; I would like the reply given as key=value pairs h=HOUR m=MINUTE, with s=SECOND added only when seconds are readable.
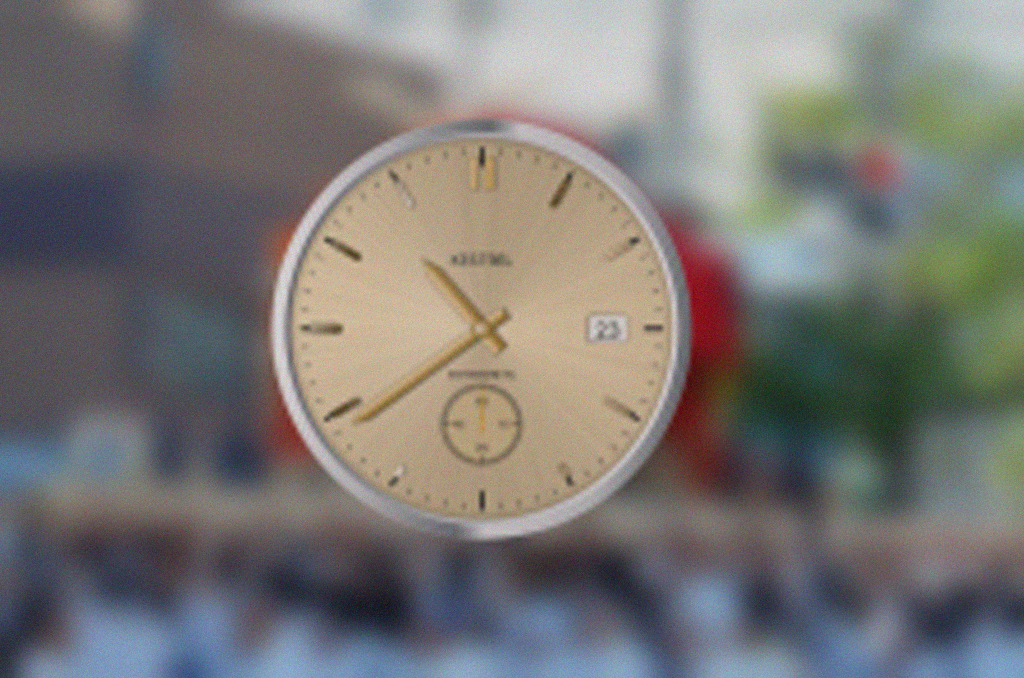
h=10 m=39
